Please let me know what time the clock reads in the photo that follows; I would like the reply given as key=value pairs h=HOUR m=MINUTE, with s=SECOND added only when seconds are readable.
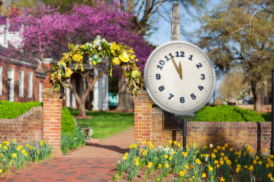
h=11 m=56
